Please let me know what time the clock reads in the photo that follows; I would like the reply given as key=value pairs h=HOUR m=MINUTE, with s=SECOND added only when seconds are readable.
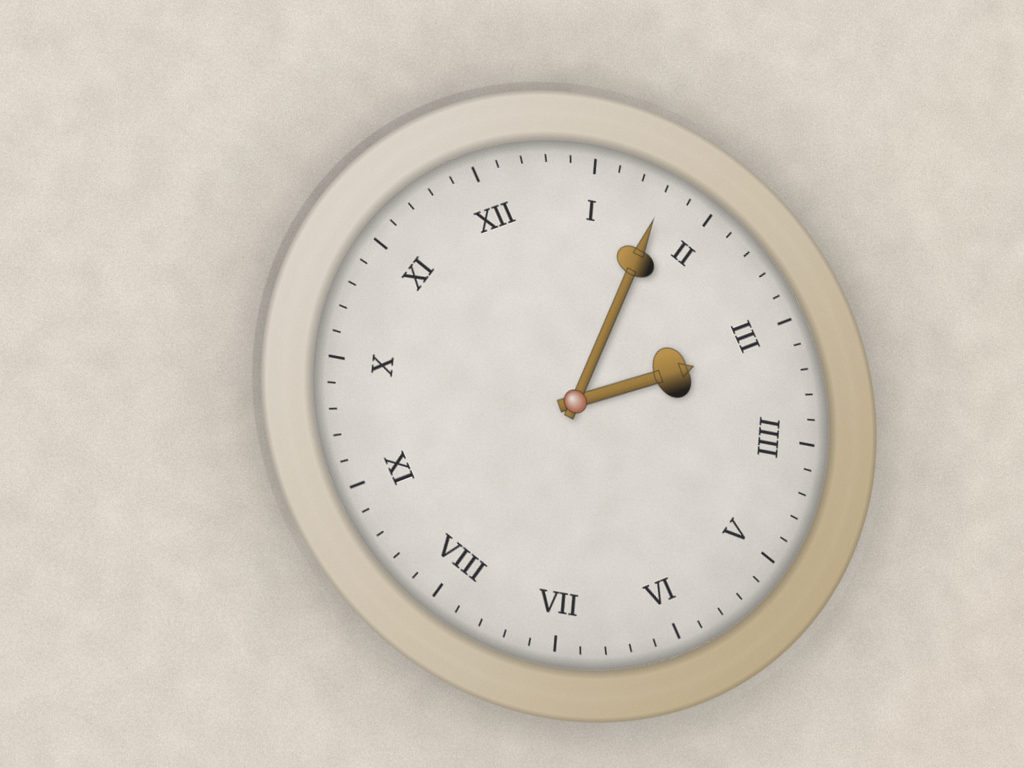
h=3 m=8
